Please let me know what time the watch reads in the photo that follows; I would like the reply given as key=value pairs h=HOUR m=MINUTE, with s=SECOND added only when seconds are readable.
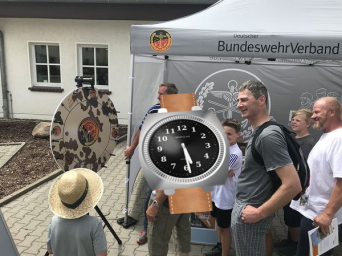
h=5 m=29
